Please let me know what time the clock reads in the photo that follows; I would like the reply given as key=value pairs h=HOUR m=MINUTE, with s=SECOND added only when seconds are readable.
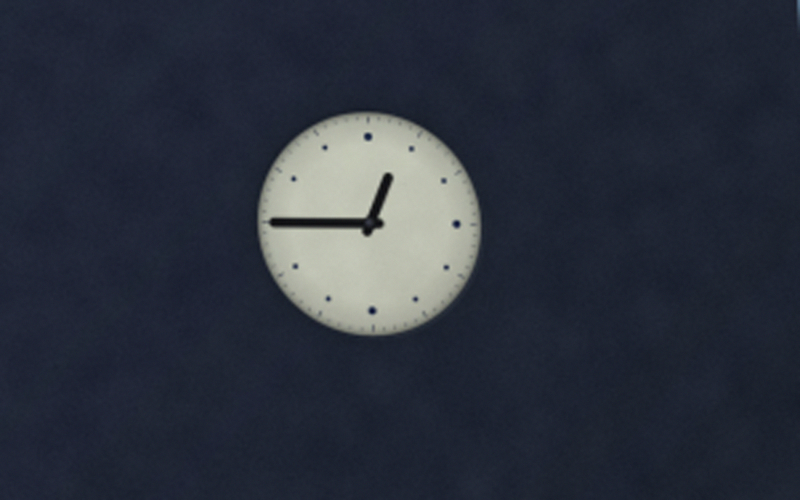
h=12 m=45
